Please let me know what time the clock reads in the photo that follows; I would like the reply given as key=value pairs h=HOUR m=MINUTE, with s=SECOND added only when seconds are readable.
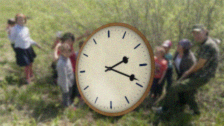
h=2 m=19
